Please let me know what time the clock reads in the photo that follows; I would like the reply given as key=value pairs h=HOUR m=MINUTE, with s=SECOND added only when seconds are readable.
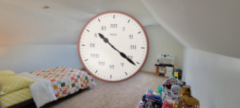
h=10 m=21
